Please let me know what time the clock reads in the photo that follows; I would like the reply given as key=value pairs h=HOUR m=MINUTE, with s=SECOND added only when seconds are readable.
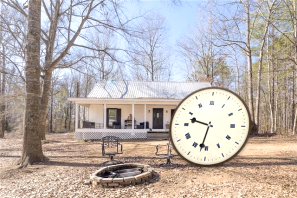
h=9 m=32
